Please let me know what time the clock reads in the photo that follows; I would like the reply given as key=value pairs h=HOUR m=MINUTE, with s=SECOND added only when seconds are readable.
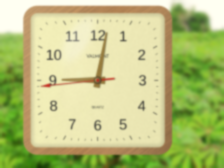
h=9 m=1 s=44
